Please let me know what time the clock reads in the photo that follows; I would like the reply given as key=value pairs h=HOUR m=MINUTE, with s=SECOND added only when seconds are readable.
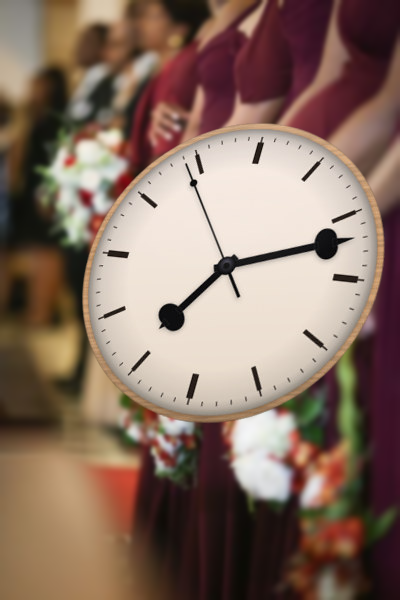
h=7 m=11 s=54
